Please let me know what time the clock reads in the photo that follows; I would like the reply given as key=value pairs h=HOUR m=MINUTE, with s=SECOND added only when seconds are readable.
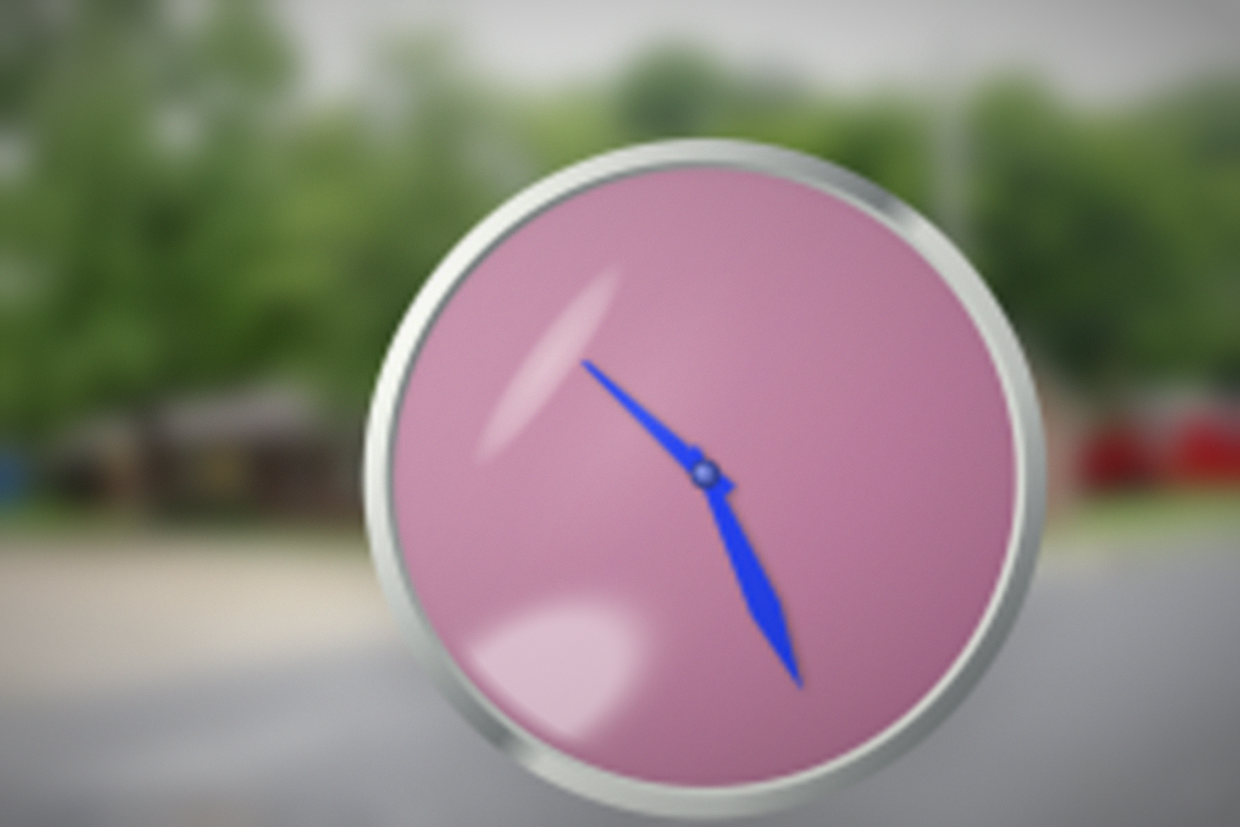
h=10 m=26
